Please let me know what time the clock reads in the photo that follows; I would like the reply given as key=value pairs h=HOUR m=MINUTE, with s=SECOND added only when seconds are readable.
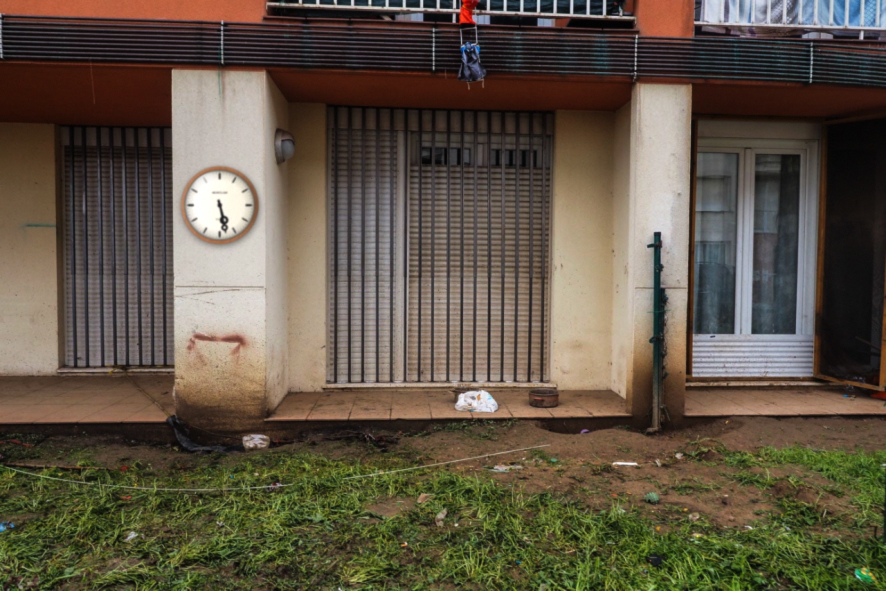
h=5 m=28
